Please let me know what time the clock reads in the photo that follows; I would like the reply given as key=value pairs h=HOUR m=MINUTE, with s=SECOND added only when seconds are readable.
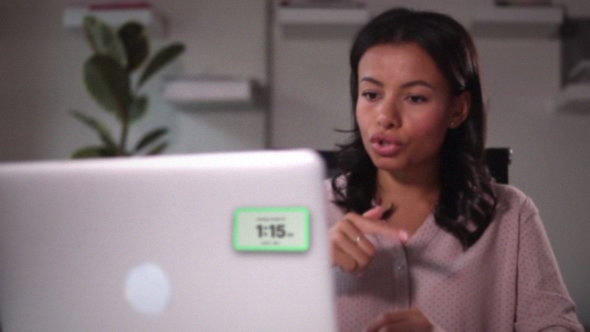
h=1 m=15
